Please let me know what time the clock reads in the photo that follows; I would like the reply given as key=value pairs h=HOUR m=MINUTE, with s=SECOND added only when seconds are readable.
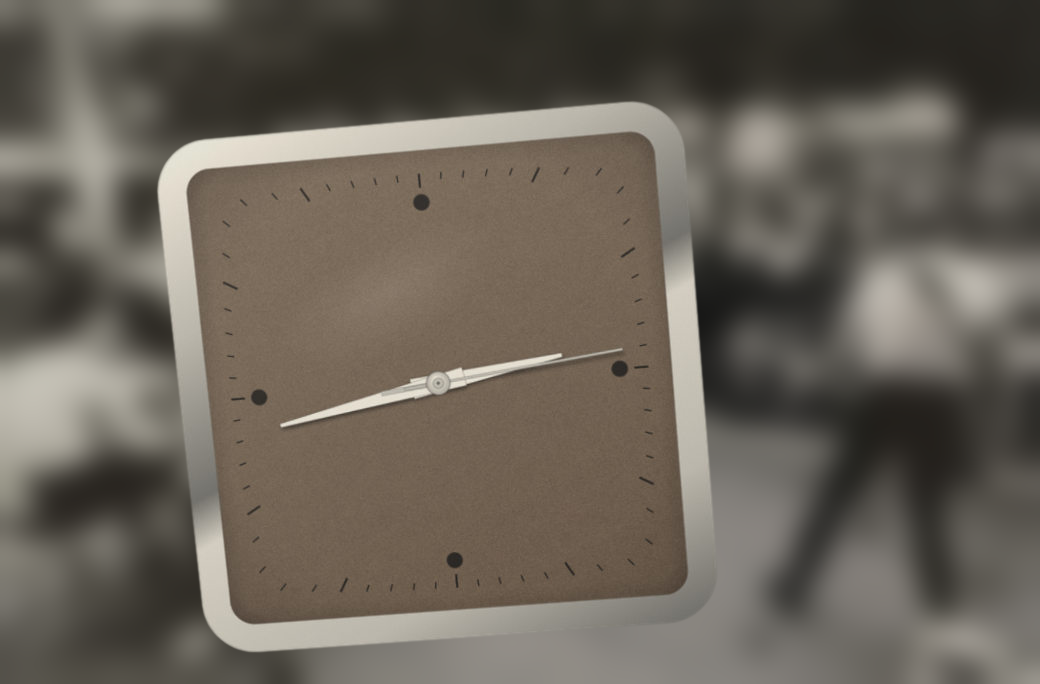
h=2 m=43 s=14
